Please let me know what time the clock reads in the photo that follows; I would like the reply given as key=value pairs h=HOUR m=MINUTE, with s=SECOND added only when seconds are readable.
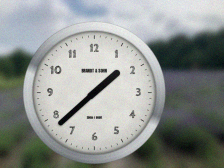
h=1 m=38
